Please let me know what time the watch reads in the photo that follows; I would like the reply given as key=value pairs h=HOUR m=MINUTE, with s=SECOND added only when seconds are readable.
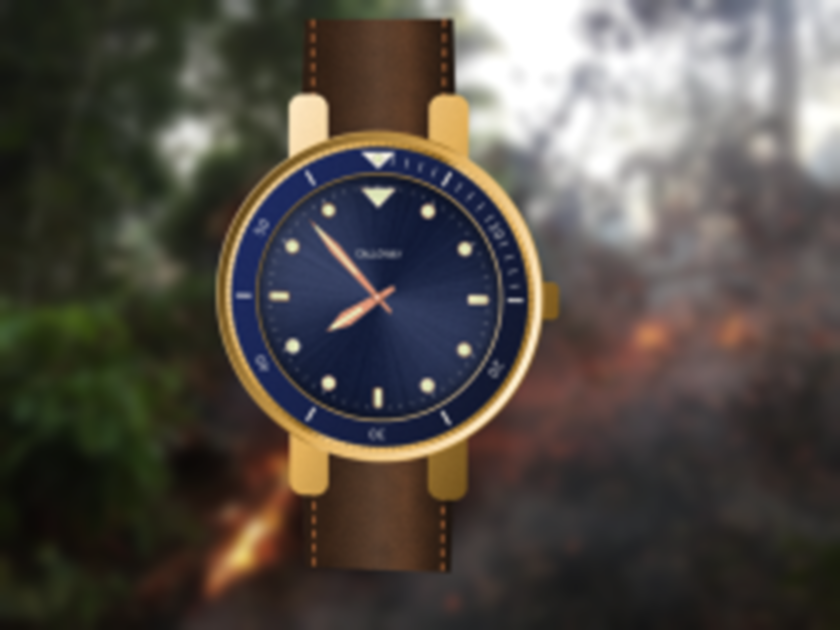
h=7 m=53
